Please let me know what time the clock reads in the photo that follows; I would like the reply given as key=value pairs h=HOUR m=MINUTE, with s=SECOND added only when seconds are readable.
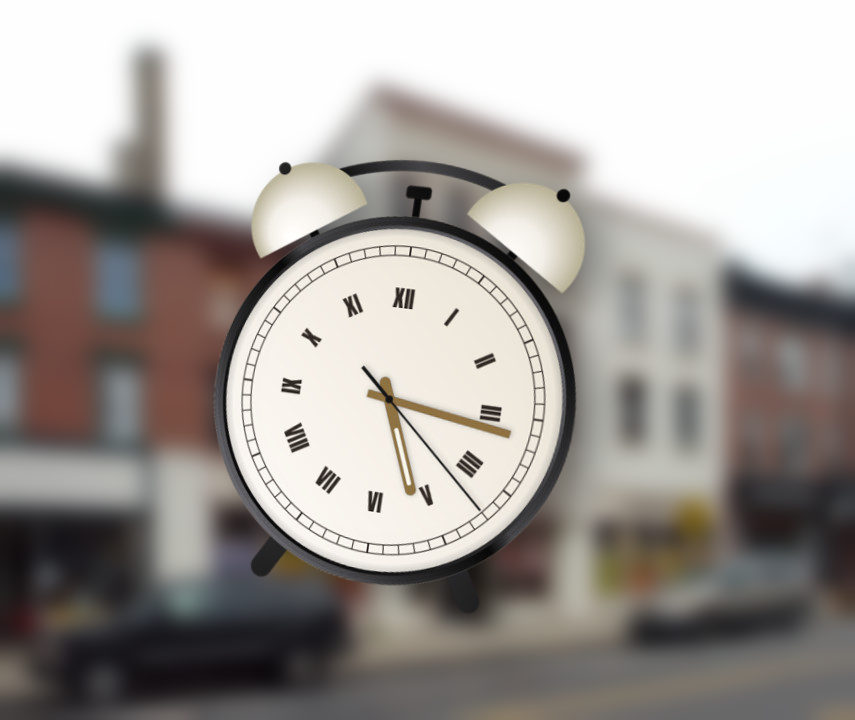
h=5 m=16 s=22
